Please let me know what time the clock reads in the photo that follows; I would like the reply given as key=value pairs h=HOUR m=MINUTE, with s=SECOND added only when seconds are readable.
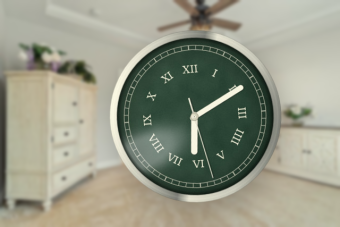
h=6 m=10 s=28
